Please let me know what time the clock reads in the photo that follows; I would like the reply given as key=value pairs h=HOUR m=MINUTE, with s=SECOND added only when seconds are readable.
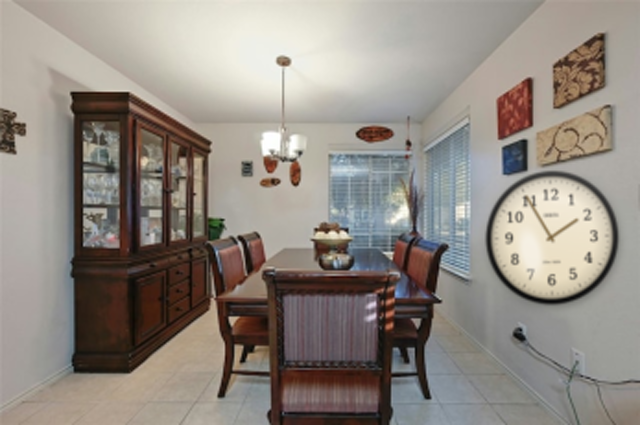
h=1 m=55
